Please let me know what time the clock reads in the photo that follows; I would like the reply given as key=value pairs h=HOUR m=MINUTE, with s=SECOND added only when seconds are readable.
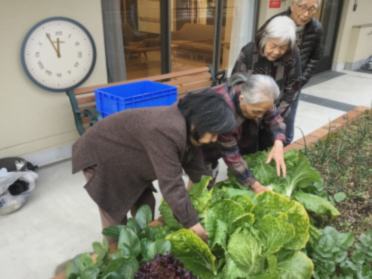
h=11 m=55
